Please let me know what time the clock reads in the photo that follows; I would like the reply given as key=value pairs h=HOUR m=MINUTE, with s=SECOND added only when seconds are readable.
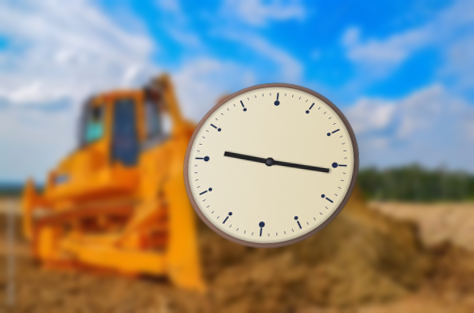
h=9 m=16
